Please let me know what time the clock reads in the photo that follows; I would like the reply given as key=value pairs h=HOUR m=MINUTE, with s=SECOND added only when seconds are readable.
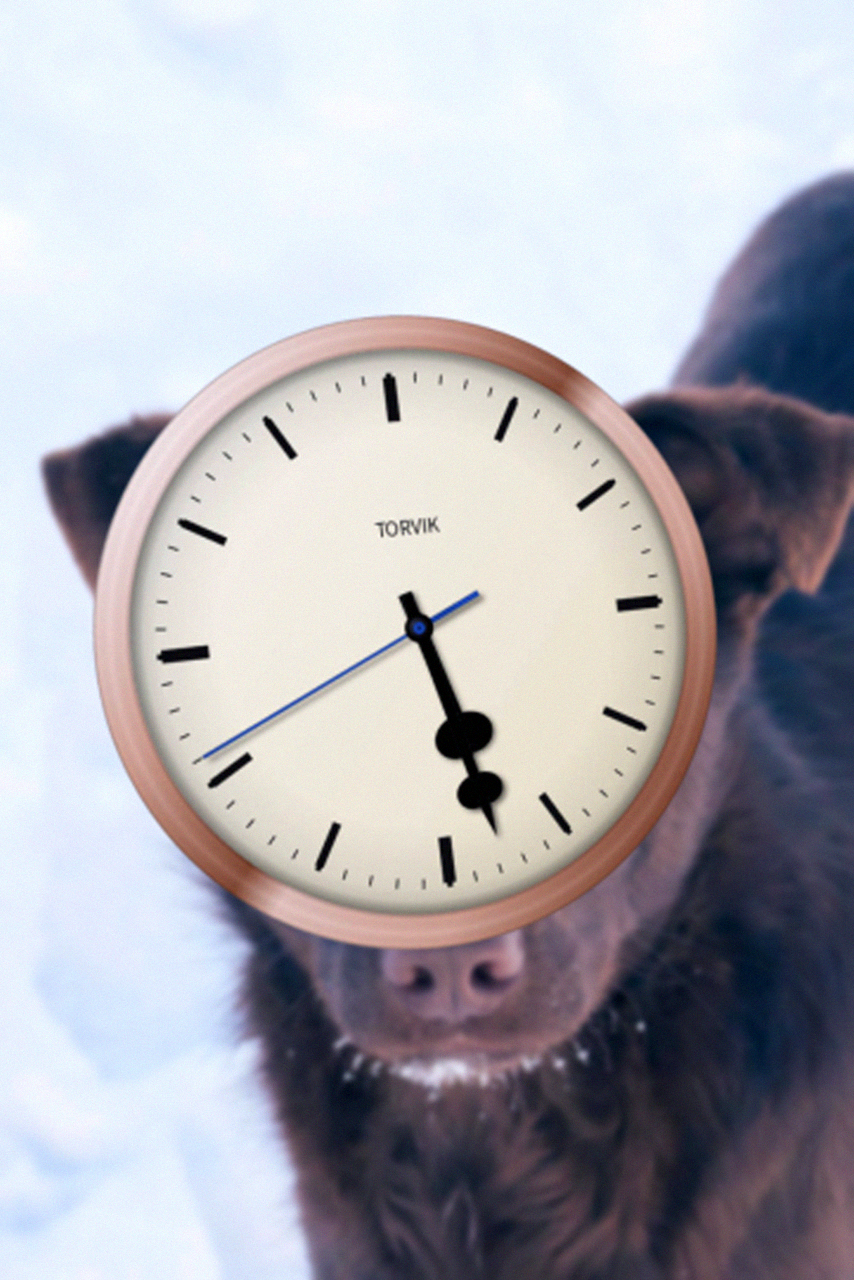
h=5 m=27 s=41
